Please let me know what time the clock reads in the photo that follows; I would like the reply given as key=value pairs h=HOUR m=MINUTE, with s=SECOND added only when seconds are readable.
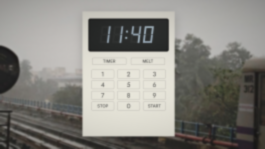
h=11 m=40
